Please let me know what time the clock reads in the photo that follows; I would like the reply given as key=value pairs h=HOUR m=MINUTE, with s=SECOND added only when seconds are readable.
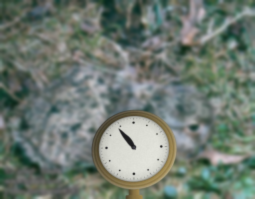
h=10 m=54
